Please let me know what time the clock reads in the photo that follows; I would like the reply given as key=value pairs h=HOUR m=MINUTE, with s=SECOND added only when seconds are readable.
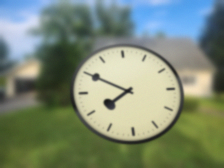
h=7 m=50
